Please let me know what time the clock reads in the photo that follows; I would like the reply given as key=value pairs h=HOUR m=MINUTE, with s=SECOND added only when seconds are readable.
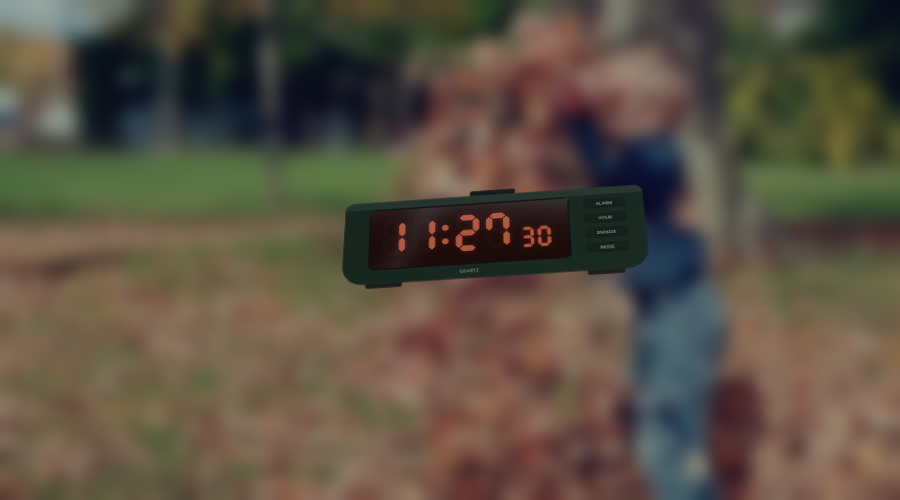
h=11 m=27 s=30
